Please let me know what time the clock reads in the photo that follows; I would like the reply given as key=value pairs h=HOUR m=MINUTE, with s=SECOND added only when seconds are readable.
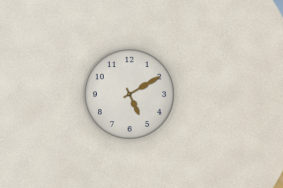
h=5 m=10
